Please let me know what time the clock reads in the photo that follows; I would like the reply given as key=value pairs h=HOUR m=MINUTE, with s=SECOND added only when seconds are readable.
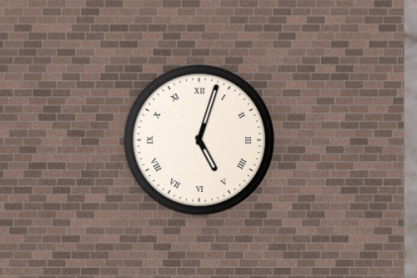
h=5 m=3
